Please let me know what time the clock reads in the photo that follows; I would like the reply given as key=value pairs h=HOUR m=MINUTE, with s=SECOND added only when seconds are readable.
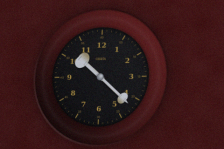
h=10 m=22
